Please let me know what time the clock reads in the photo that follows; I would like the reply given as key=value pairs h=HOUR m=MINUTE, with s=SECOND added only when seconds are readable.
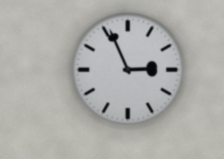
h=2 m=56
